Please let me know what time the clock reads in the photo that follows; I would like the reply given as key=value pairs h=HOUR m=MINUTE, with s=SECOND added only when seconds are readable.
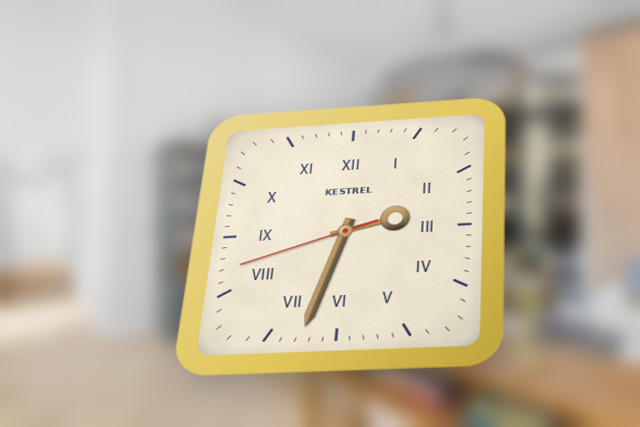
h=2 m=32 s=42
